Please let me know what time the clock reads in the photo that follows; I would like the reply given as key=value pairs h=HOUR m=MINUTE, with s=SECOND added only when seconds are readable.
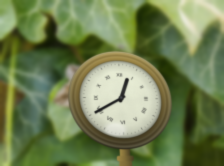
h=12 m=40
